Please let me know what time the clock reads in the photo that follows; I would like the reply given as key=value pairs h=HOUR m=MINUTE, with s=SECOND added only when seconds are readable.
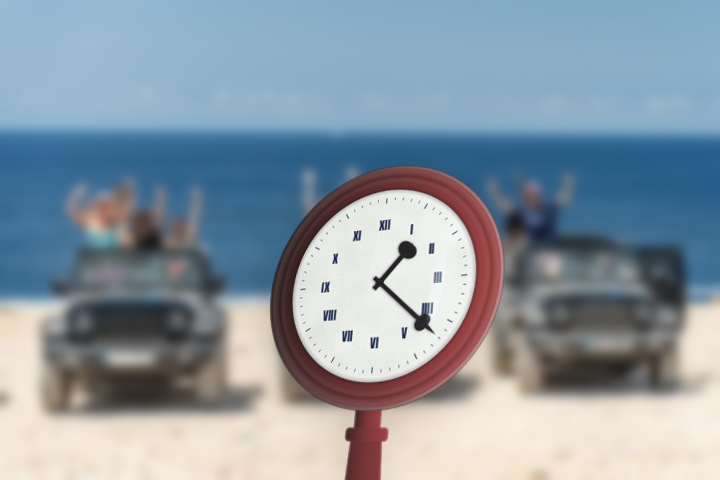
h=1 m=22
